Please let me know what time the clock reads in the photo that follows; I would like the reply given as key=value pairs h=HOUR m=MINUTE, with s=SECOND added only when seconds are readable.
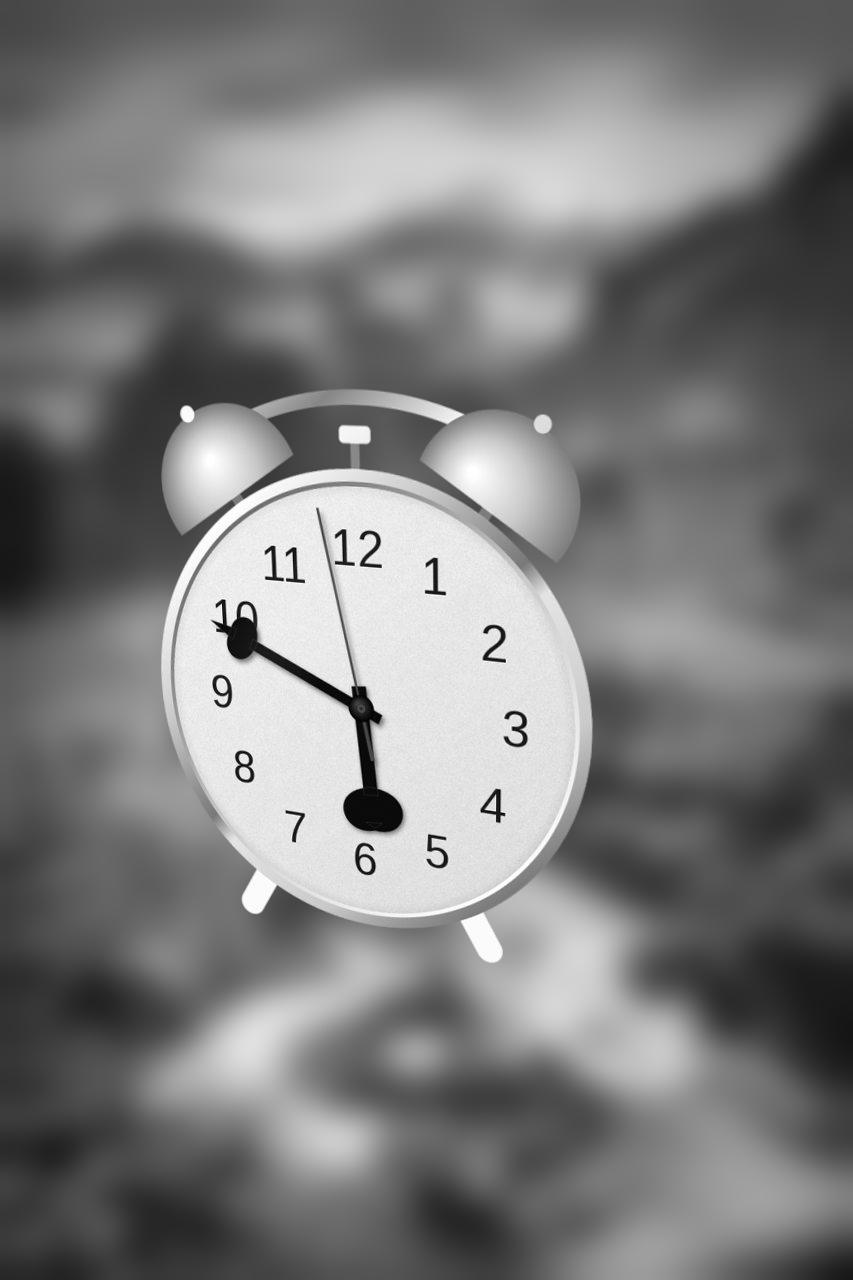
h=5 m=48 s=58
